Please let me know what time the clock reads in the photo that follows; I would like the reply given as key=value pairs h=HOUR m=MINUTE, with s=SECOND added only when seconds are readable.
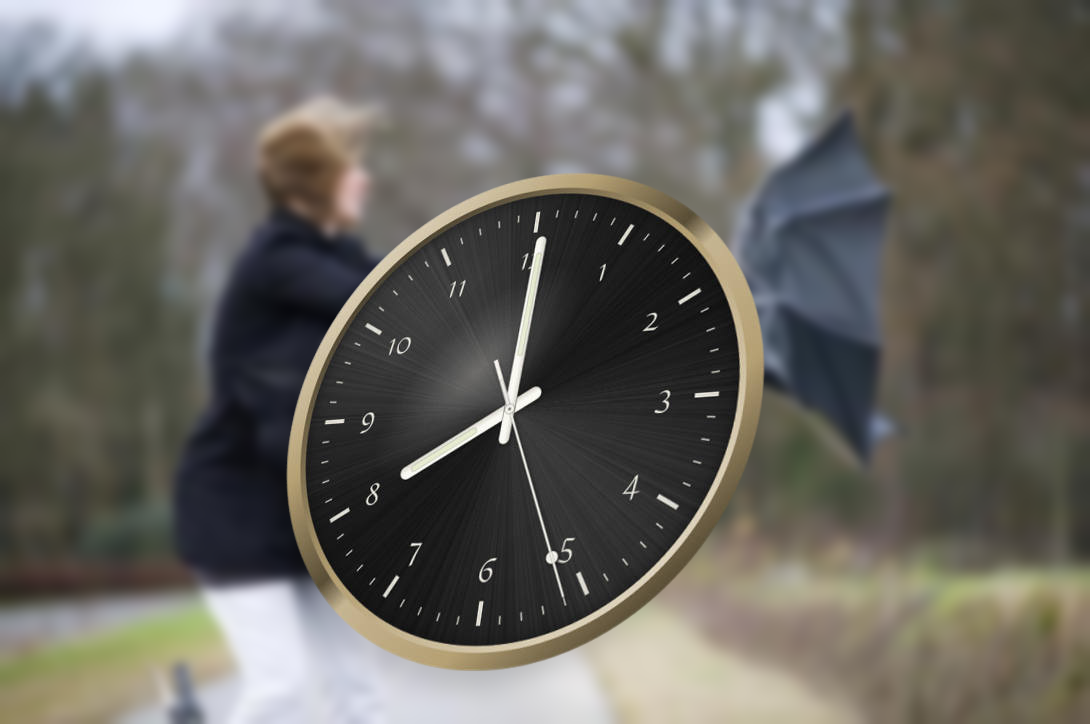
h=8 m=0 s=26
